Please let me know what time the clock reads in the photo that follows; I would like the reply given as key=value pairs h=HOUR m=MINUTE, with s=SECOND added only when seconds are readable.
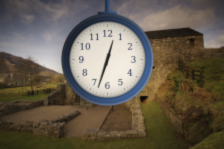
h=12 m=33
